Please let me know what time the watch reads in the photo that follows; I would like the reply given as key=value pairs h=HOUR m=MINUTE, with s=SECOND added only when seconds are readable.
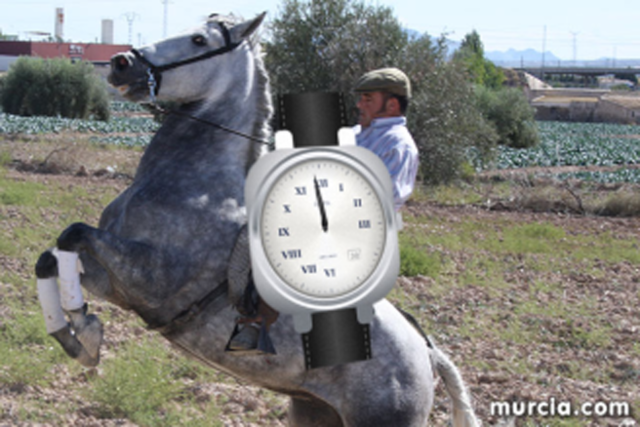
h=11 m=59
